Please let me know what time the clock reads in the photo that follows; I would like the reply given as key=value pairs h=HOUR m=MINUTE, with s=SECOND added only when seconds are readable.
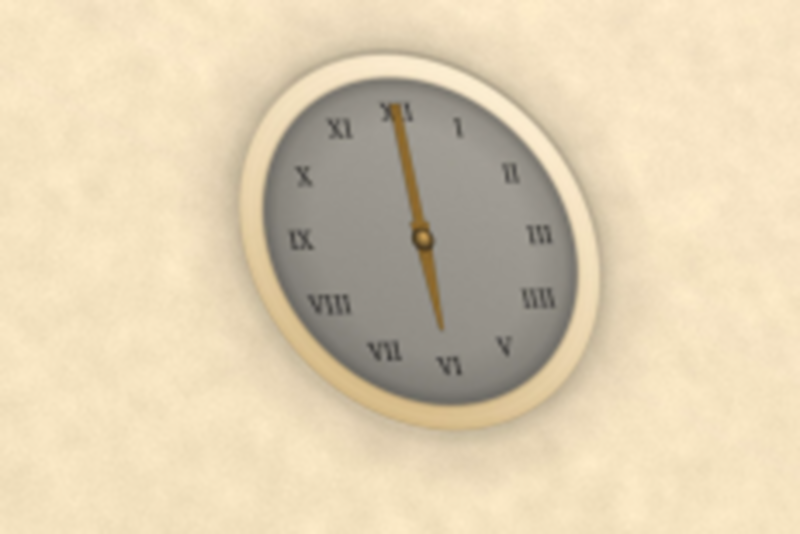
h=6 m=0
